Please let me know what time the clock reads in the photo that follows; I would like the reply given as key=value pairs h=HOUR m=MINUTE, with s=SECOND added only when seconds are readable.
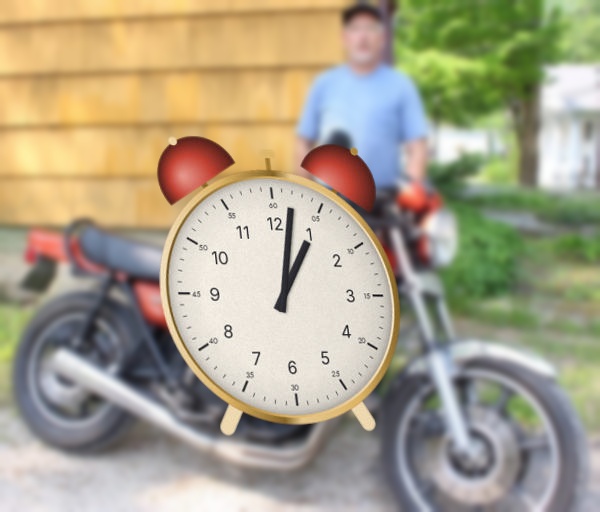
h=1 m=2
